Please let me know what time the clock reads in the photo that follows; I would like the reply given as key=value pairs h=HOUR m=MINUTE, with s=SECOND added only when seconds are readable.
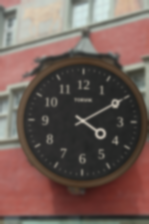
h=4 m=10
